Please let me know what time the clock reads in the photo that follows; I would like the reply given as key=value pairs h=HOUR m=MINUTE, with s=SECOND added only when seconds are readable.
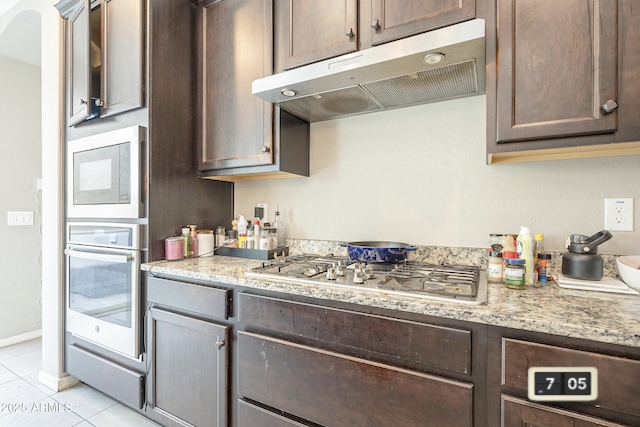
h=7 m=5
